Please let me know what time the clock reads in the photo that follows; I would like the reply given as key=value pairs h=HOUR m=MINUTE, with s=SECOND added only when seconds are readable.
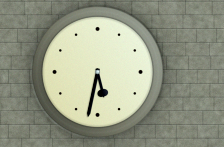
h=5 m=32
